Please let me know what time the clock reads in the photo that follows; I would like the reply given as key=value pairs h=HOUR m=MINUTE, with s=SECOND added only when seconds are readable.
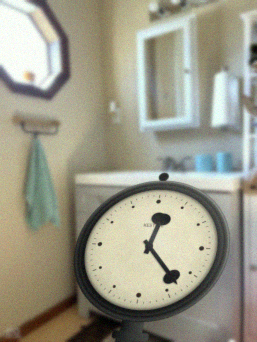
h=12 m=23
